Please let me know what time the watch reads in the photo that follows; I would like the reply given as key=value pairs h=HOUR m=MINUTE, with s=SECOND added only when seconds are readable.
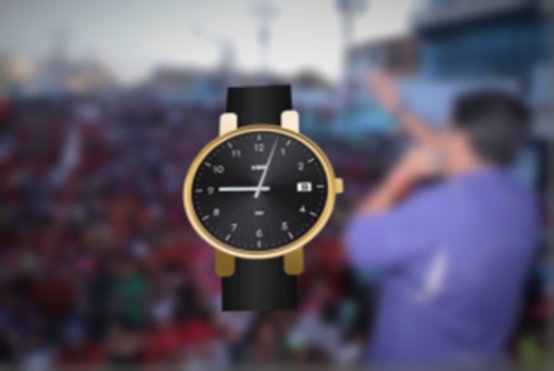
h=9 m=3
